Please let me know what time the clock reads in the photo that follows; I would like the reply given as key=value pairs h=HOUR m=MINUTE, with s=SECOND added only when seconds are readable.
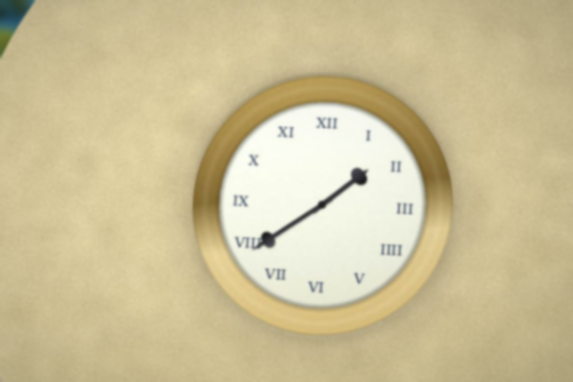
h=1 m=39
